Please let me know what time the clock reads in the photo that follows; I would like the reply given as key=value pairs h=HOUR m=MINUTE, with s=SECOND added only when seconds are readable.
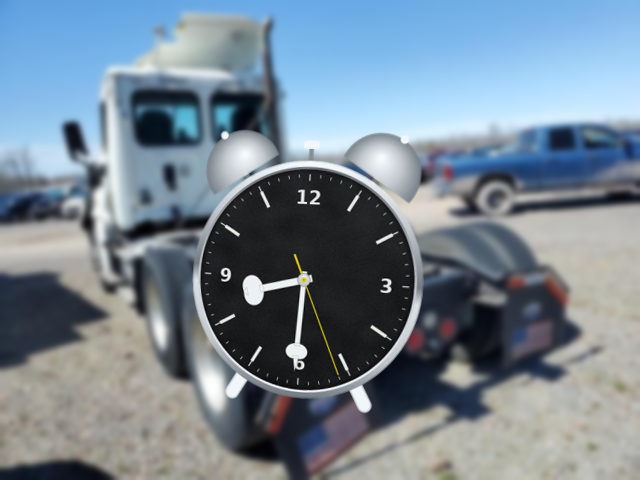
h=8 m=30 s=26
